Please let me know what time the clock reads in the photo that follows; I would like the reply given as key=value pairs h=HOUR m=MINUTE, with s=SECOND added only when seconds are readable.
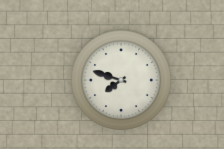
h=7 m=48
